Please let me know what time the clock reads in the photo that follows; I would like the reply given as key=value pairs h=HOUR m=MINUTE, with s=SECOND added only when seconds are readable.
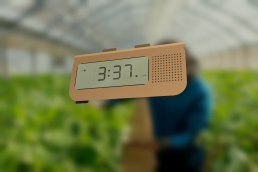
h=3 m=37
